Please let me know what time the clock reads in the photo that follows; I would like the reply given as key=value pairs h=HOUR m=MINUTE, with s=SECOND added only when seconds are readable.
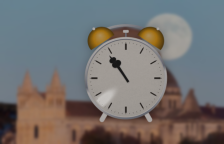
h=10 m=54
